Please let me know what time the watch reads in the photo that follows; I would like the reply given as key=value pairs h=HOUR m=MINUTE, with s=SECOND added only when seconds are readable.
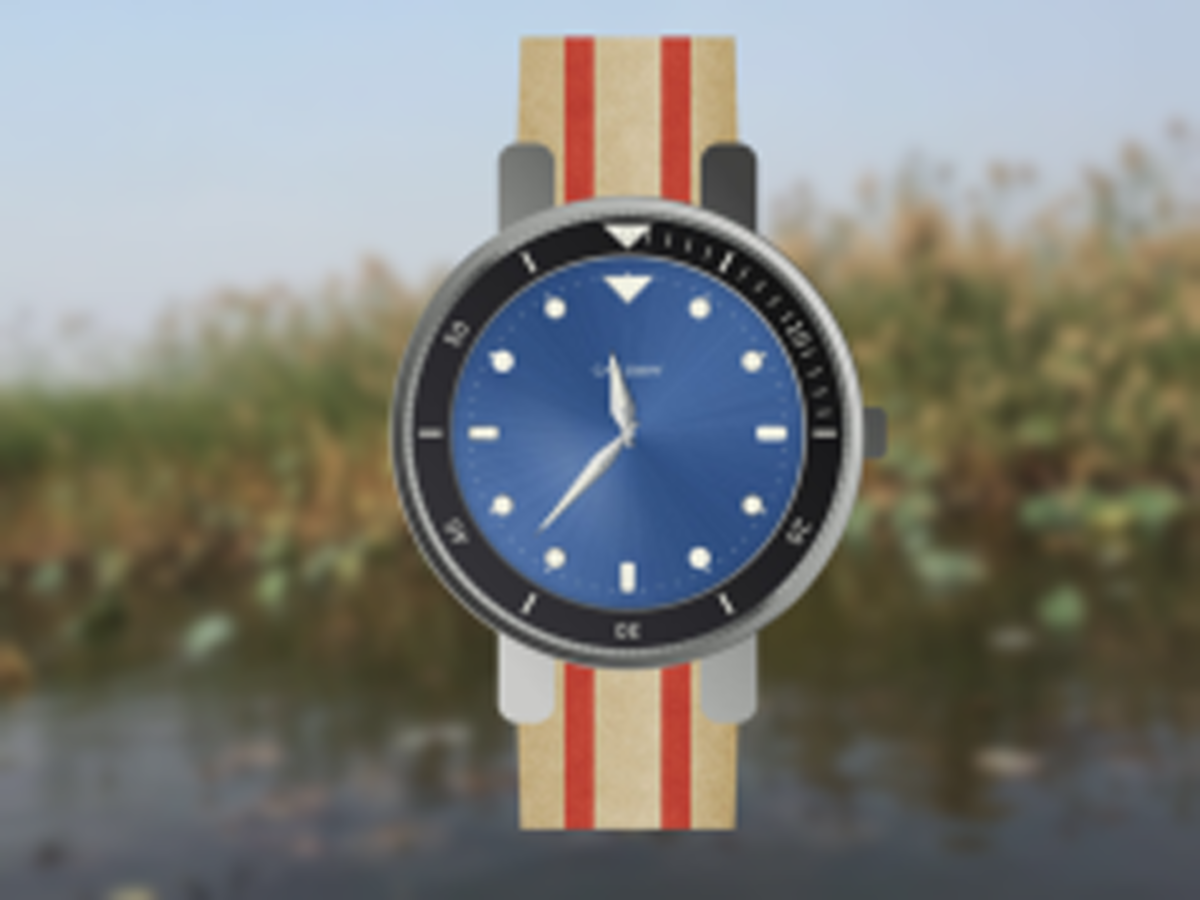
h=11 m=37
